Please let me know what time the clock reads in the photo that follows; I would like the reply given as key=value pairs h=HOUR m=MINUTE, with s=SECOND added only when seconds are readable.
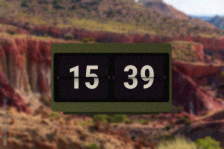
h=15 m=39
